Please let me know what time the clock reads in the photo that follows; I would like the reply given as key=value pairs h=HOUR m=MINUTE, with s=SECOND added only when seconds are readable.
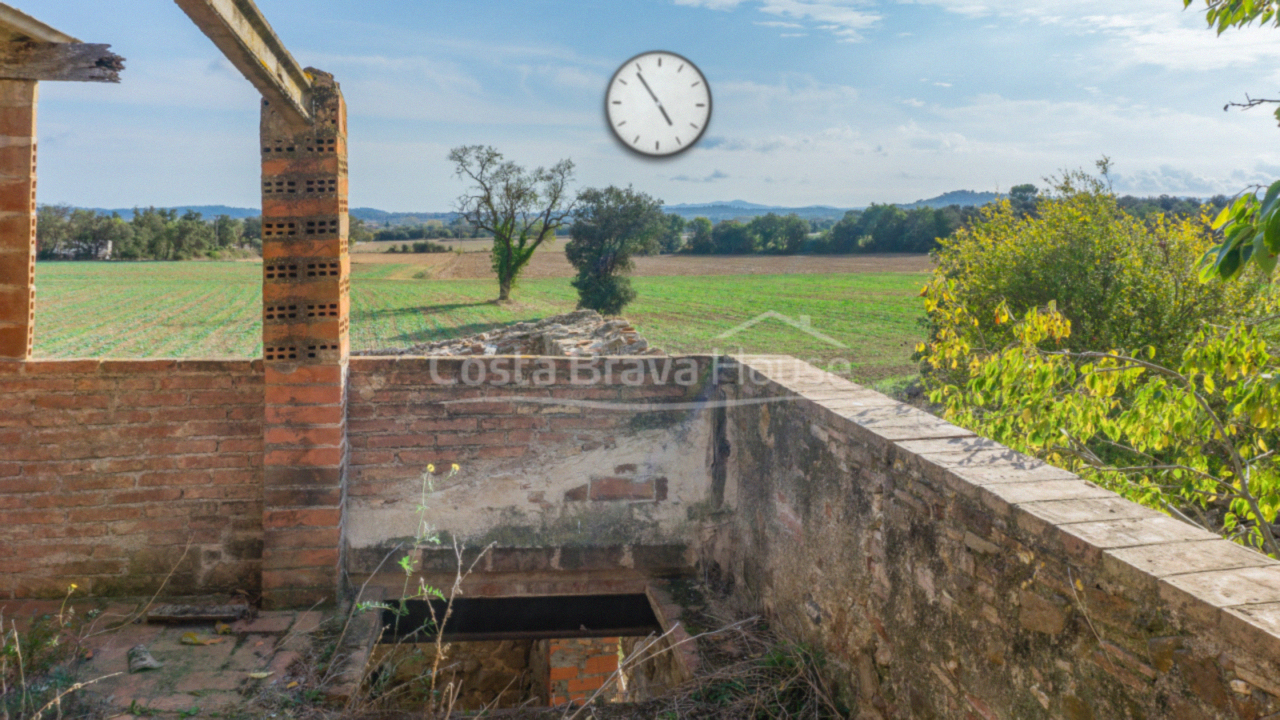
h=4 m=54
